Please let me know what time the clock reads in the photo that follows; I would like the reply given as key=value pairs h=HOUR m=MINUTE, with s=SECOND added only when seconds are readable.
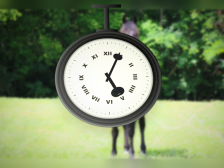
h=5 m=4
